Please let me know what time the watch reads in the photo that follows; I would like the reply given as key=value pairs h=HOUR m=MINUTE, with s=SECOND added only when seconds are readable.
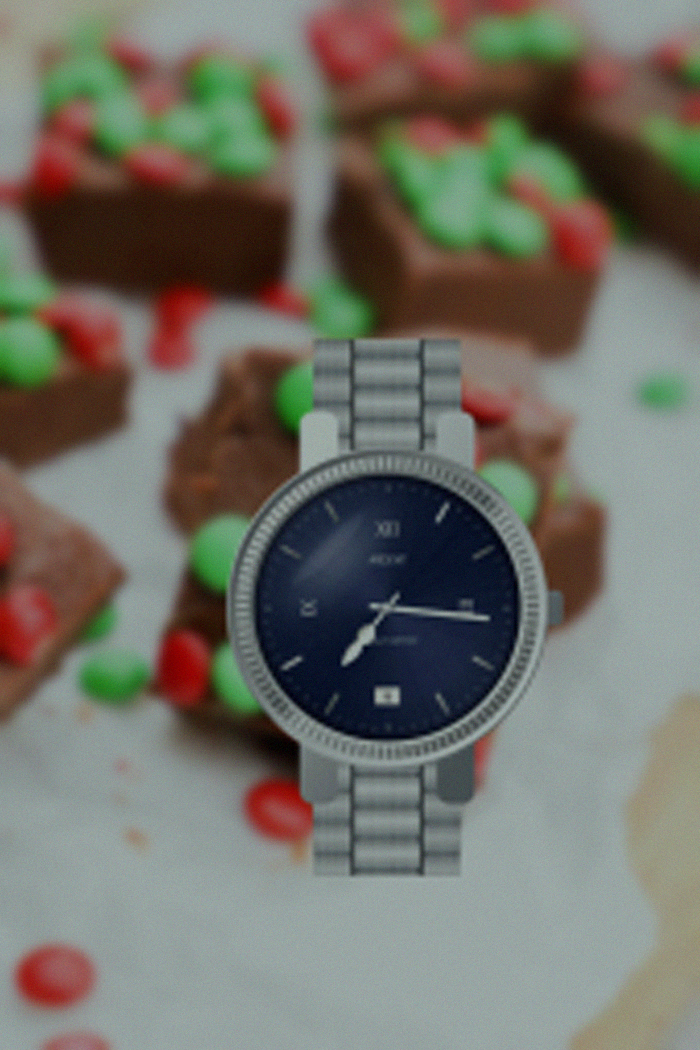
h=7 m=16
